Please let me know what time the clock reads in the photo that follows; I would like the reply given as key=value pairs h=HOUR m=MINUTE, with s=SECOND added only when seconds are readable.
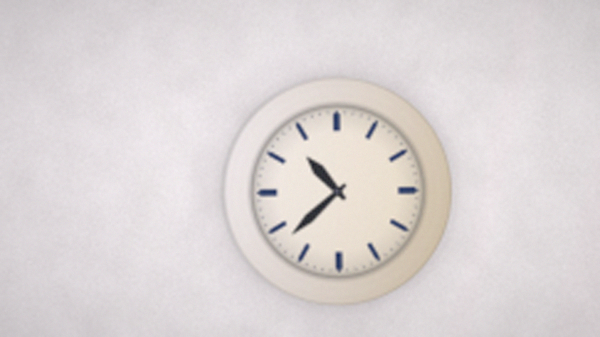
h=10 m=38
